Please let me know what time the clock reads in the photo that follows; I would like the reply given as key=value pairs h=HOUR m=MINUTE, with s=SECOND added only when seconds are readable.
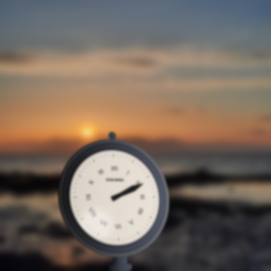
h=2 m=11
